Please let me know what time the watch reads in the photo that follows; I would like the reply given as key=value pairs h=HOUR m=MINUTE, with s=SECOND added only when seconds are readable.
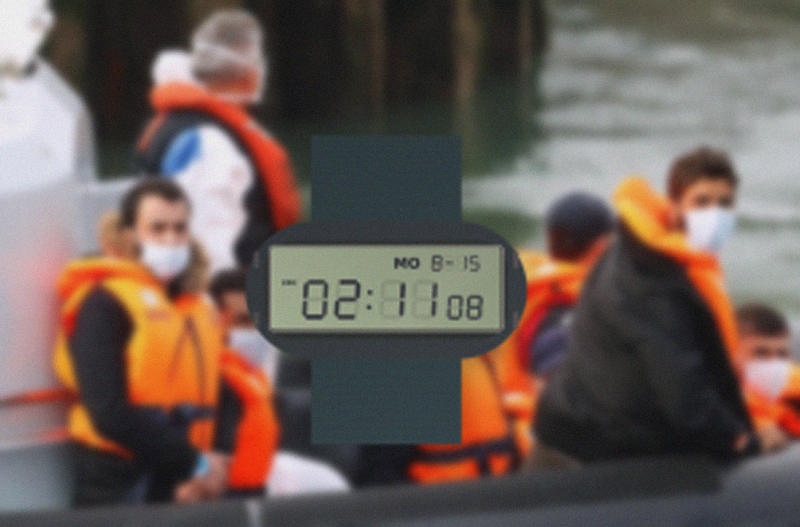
h=2 m=11 s=8
